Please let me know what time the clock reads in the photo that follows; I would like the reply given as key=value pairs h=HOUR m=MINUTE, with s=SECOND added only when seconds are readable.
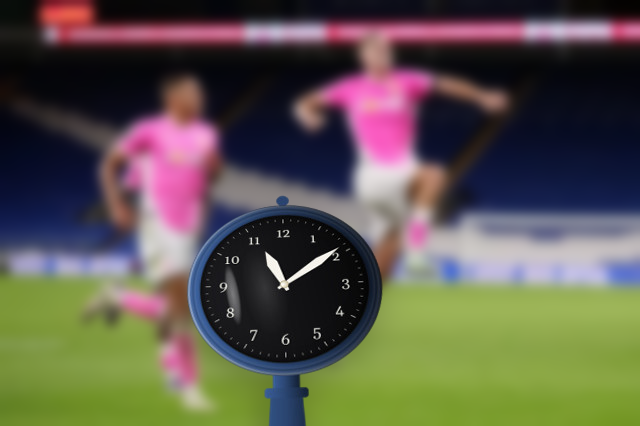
h=11 m=9
